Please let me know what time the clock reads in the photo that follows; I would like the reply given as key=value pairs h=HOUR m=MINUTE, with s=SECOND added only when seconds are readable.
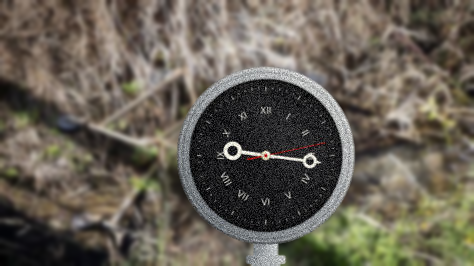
h=9 m=16 s=13
